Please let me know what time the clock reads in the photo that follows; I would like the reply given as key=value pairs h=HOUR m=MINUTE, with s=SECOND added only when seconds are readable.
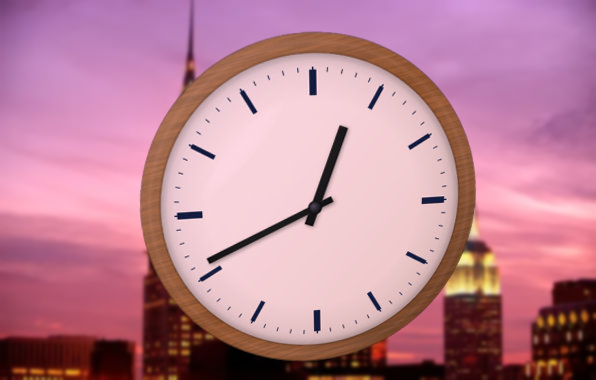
h=12 m=41
